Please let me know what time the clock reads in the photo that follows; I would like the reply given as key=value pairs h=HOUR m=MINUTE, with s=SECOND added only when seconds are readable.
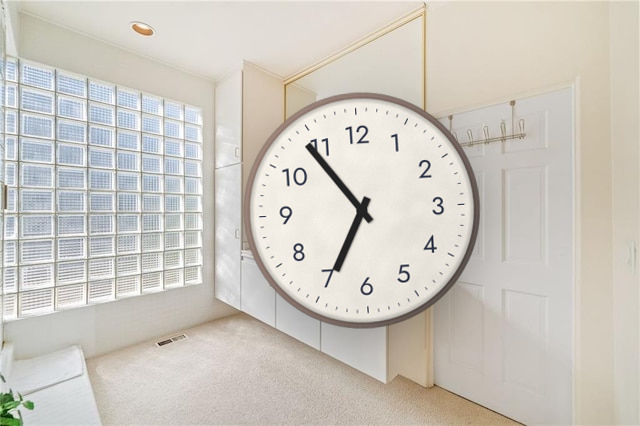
h=6 m=54
